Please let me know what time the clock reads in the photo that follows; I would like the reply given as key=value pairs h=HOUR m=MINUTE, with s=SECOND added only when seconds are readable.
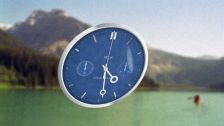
h=4 m=29
